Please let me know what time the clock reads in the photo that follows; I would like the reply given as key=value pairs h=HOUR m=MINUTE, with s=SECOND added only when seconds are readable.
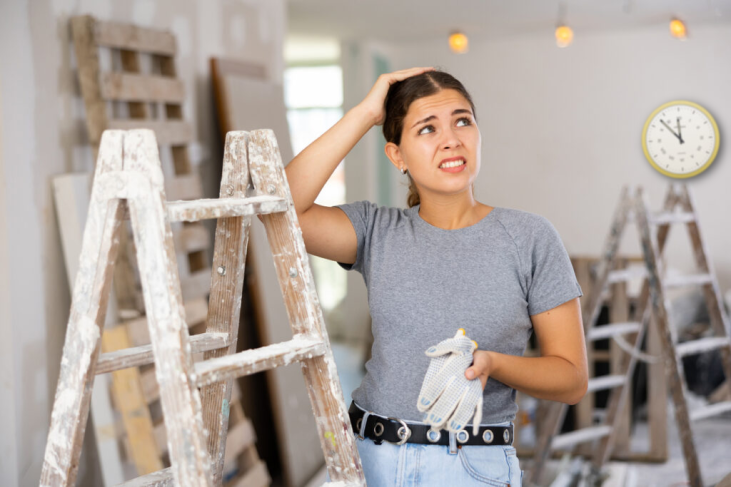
h=11 m=53
